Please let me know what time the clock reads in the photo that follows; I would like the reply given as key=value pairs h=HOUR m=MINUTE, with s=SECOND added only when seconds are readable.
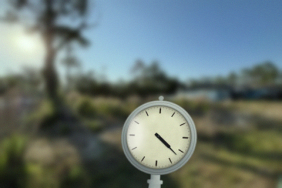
h=4 m=22
